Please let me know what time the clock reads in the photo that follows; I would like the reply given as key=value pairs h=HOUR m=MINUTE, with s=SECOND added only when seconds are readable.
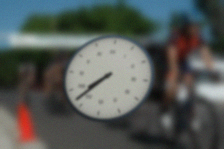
h=7 m=37
